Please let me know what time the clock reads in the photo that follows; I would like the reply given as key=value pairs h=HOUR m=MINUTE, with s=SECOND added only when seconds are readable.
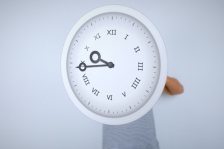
h=9 m=44
